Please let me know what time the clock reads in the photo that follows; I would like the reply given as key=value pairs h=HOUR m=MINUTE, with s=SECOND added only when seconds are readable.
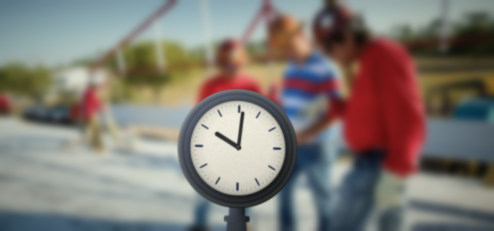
h=10 m=1
